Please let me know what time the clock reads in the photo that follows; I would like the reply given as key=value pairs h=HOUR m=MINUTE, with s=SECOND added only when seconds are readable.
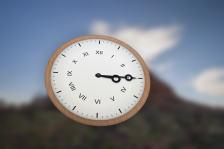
h=3 m=15
